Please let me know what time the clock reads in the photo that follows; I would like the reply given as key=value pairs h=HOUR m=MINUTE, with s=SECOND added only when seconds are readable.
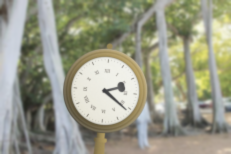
h=2 m=21
